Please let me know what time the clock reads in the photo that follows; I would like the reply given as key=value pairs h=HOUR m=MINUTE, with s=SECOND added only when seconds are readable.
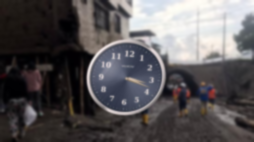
h=3 m=18
